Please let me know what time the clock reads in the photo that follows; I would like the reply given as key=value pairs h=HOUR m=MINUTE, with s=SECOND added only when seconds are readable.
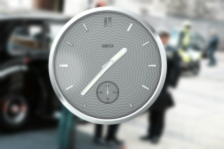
h=1 m=37
